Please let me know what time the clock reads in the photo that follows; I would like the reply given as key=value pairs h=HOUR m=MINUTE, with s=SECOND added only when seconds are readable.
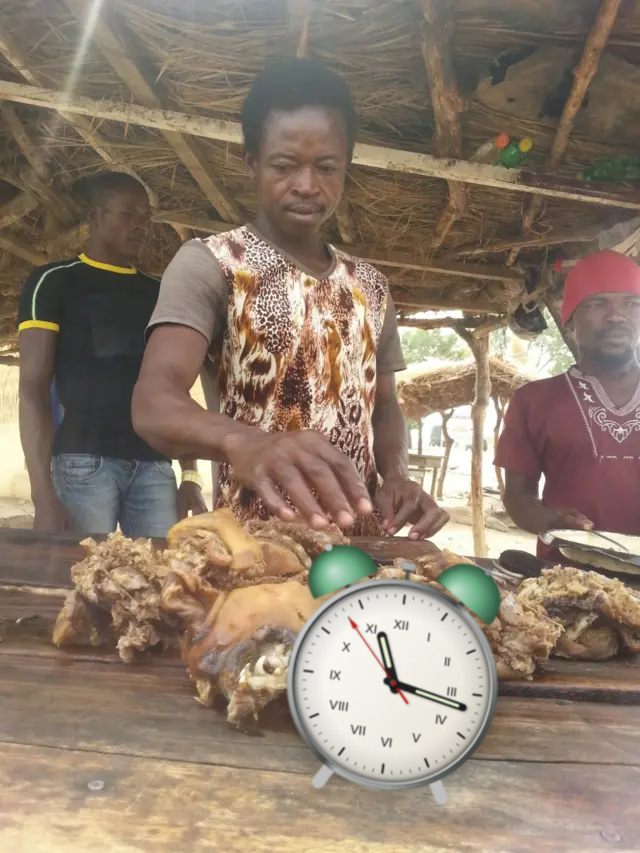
h=11 m=16 s=53
